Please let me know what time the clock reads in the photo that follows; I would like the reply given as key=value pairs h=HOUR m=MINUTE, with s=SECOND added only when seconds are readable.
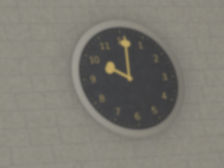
h=10 m=1
